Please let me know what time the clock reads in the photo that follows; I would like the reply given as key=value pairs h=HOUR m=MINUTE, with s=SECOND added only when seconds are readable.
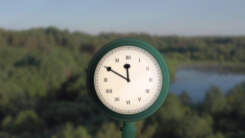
h=11 m=50
